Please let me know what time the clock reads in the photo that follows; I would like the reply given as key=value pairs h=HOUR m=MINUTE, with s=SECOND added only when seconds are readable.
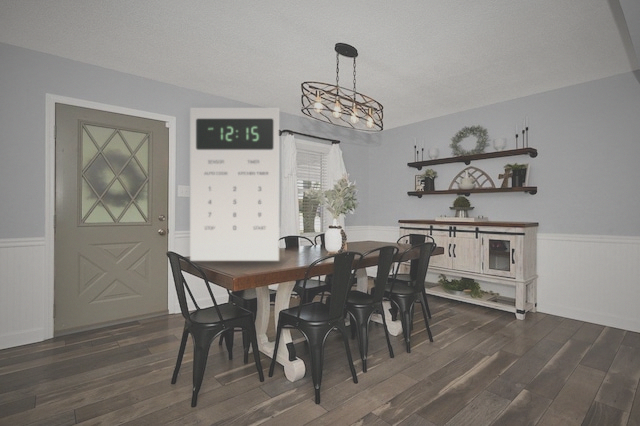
h=12 m=15
